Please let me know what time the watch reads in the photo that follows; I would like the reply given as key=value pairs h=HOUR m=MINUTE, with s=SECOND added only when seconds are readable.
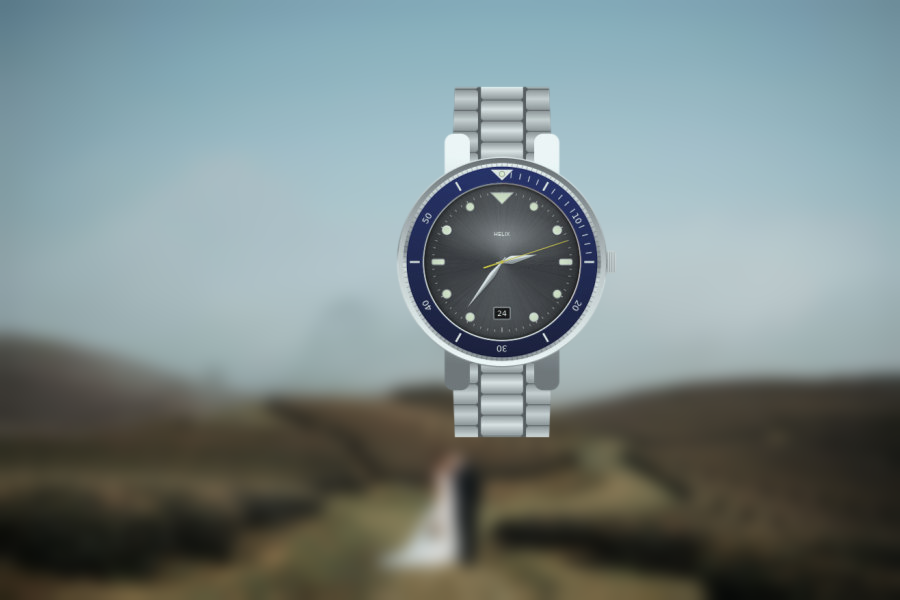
h=2 m=36 s=12
